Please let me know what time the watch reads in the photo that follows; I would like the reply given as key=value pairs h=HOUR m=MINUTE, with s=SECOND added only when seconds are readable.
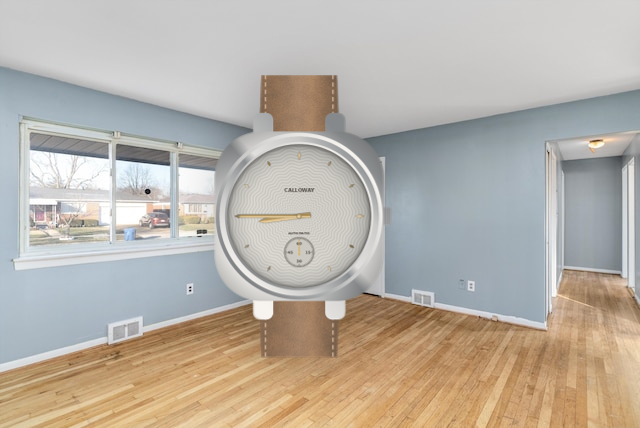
h=8 m=45
